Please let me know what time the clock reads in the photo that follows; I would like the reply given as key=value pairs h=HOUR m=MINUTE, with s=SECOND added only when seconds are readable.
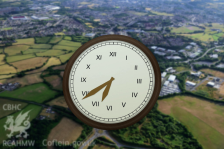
h=6 m=39
